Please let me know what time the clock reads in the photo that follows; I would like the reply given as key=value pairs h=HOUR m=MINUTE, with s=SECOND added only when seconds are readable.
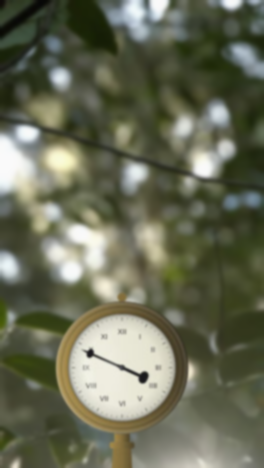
h=3 m=49
